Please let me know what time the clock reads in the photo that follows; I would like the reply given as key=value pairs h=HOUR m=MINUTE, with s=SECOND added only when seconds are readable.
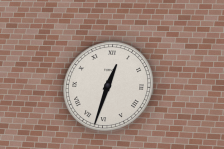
h=12 m=32
